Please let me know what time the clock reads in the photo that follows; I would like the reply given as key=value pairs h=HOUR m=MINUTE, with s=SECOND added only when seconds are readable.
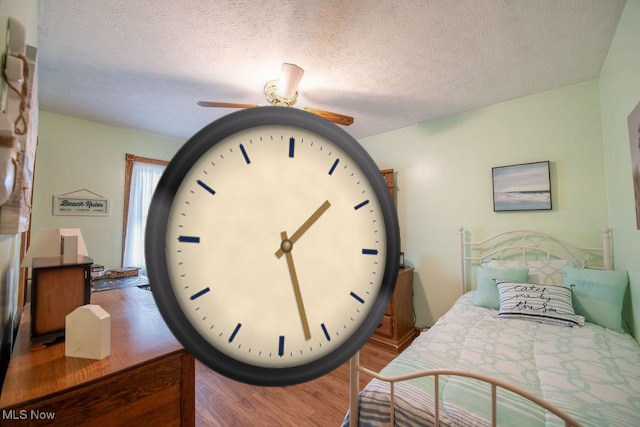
h=1 m=27
